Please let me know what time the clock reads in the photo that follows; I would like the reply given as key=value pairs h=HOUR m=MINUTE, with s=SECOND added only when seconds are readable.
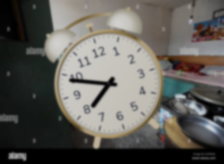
h=7 m=49
